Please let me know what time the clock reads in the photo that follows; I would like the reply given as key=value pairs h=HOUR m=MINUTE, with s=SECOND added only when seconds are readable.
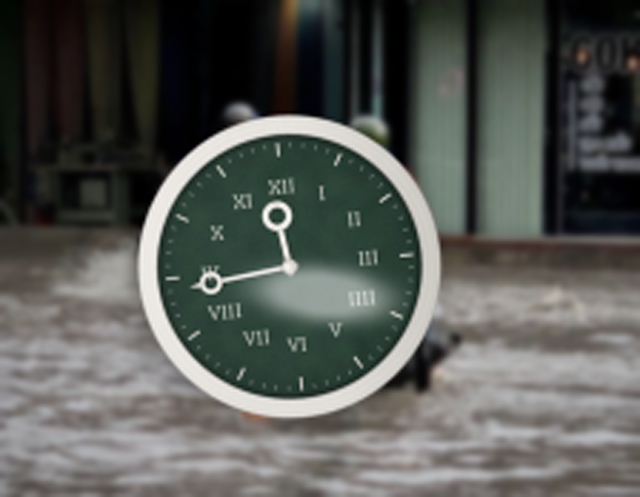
h=11 m=44
